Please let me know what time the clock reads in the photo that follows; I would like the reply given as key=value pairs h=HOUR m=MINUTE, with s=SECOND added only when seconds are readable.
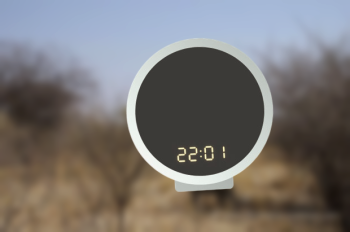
h=22 m=1
